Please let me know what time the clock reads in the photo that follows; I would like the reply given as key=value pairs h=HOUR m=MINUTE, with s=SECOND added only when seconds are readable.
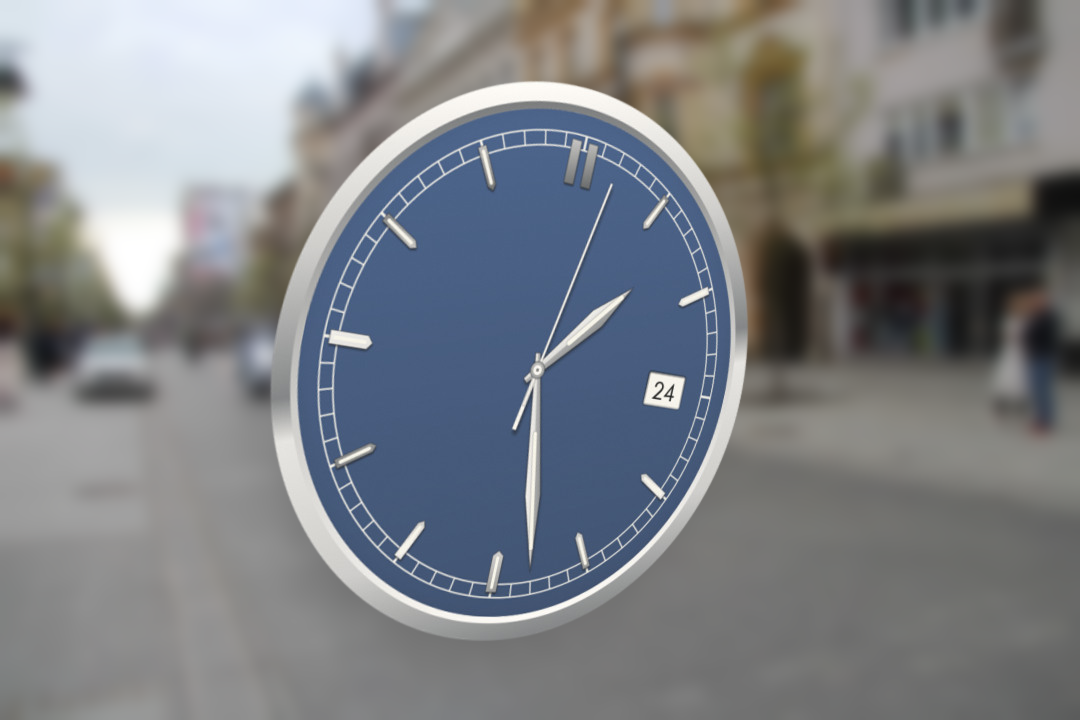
h=1 m=28 s=2
